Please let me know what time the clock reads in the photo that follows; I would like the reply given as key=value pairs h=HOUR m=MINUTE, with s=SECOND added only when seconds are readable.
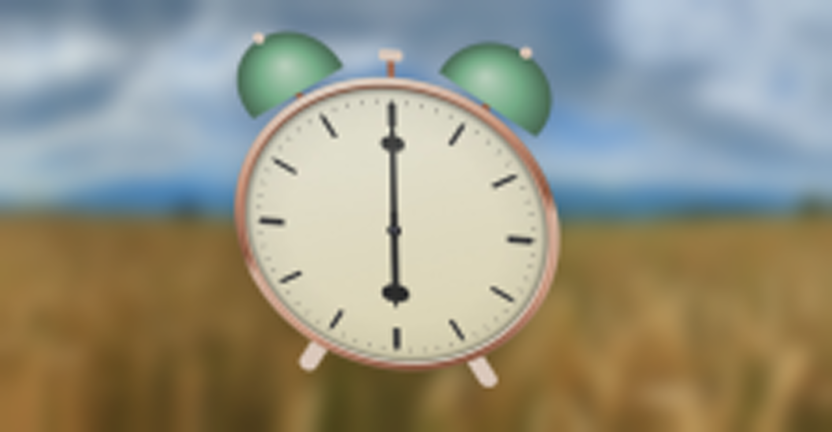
h=6 m=0
